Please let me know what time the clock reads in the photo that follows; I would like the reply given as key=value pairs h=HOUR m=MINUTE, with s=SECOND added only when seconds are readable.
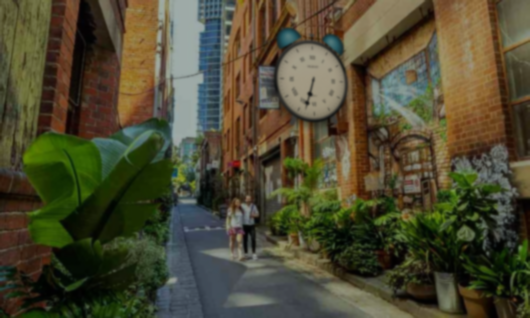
h=6 m=33
